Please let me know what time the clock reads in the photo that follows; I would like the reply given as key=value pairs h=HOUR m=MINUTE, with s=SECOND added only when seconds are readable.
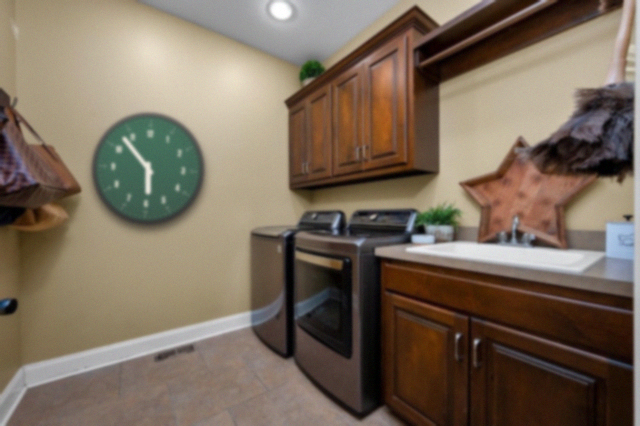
h=5 m=53
